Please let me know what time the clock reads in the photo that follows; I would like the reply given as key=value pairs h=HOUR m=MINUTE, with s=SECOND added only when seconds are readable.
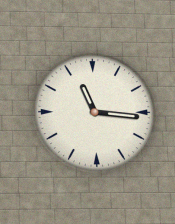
h=11 m=16
